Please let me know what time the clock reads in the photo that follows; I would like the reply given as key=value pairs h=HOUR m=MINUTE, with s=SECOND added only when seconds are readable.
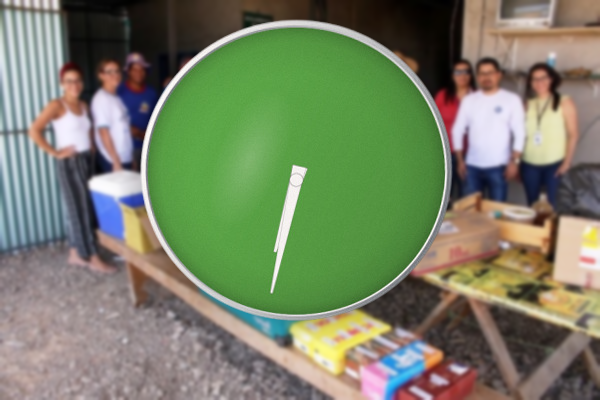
h=6 m=32
